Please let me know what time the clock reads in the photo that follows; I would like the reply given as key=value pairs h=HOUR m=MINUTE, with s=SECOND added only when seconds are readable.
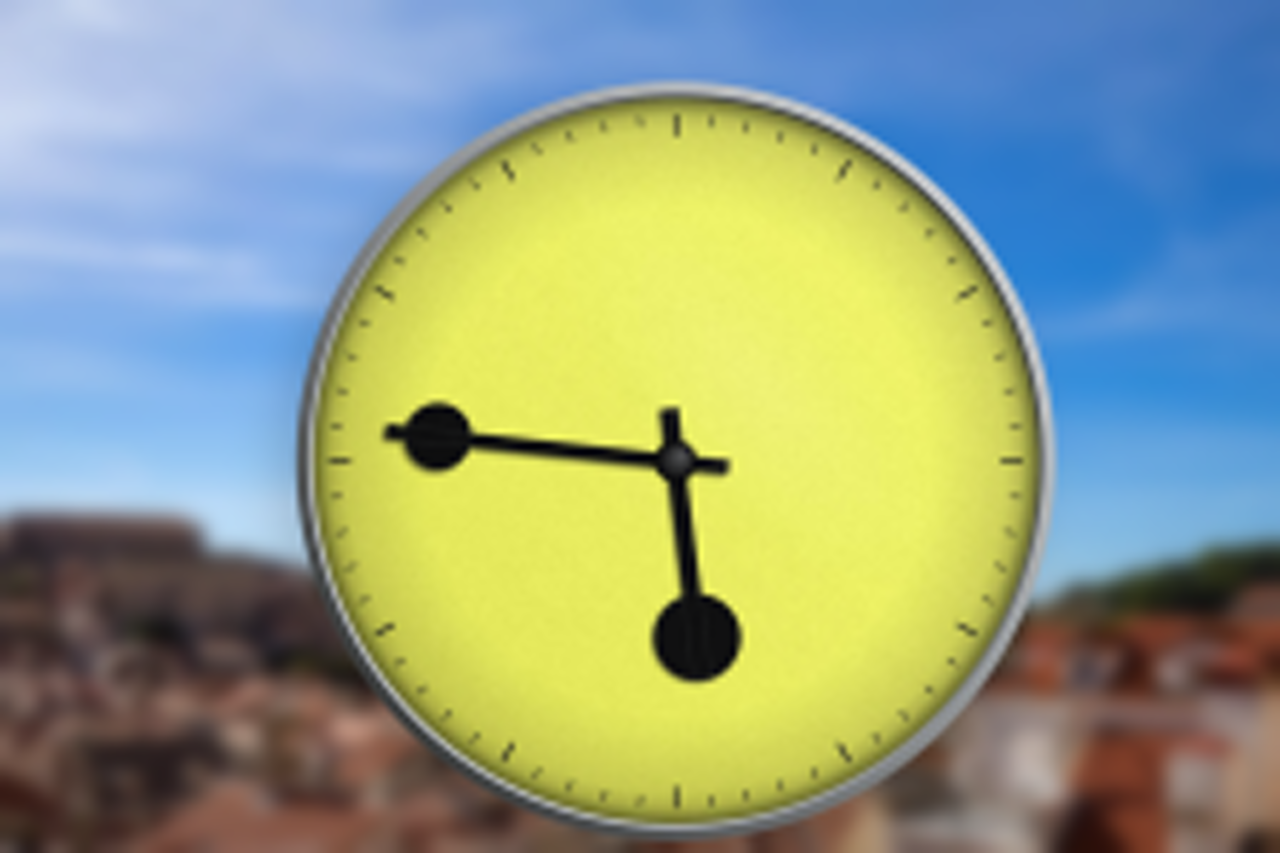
h=5 m=46
